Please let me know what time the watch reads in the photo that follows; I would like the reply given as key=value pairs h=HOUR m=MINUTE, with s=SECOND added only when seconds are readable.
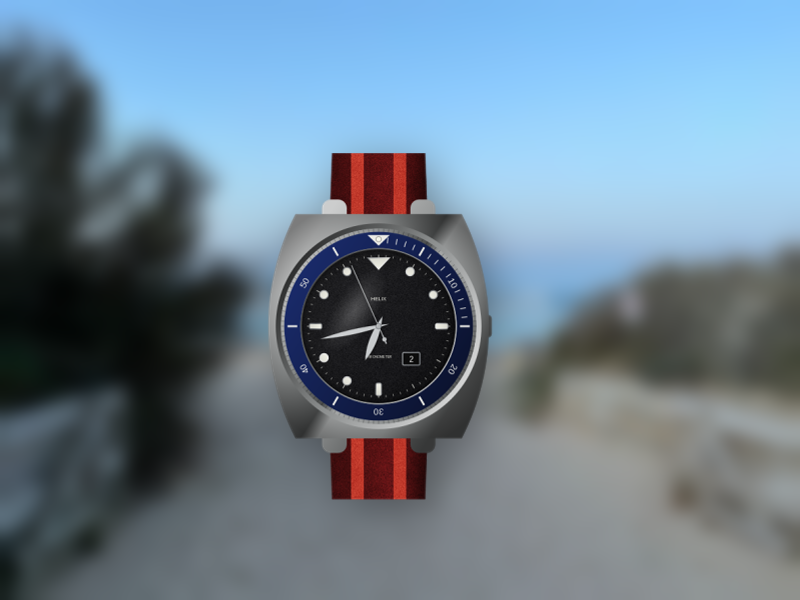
h=6 m=42 s=56
